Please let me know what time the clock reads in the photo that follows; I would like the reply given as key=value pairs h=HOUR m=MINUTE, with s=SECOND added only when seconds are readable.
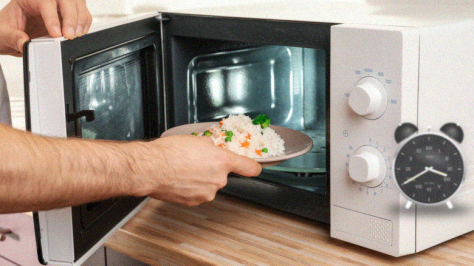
h=3 m=40
